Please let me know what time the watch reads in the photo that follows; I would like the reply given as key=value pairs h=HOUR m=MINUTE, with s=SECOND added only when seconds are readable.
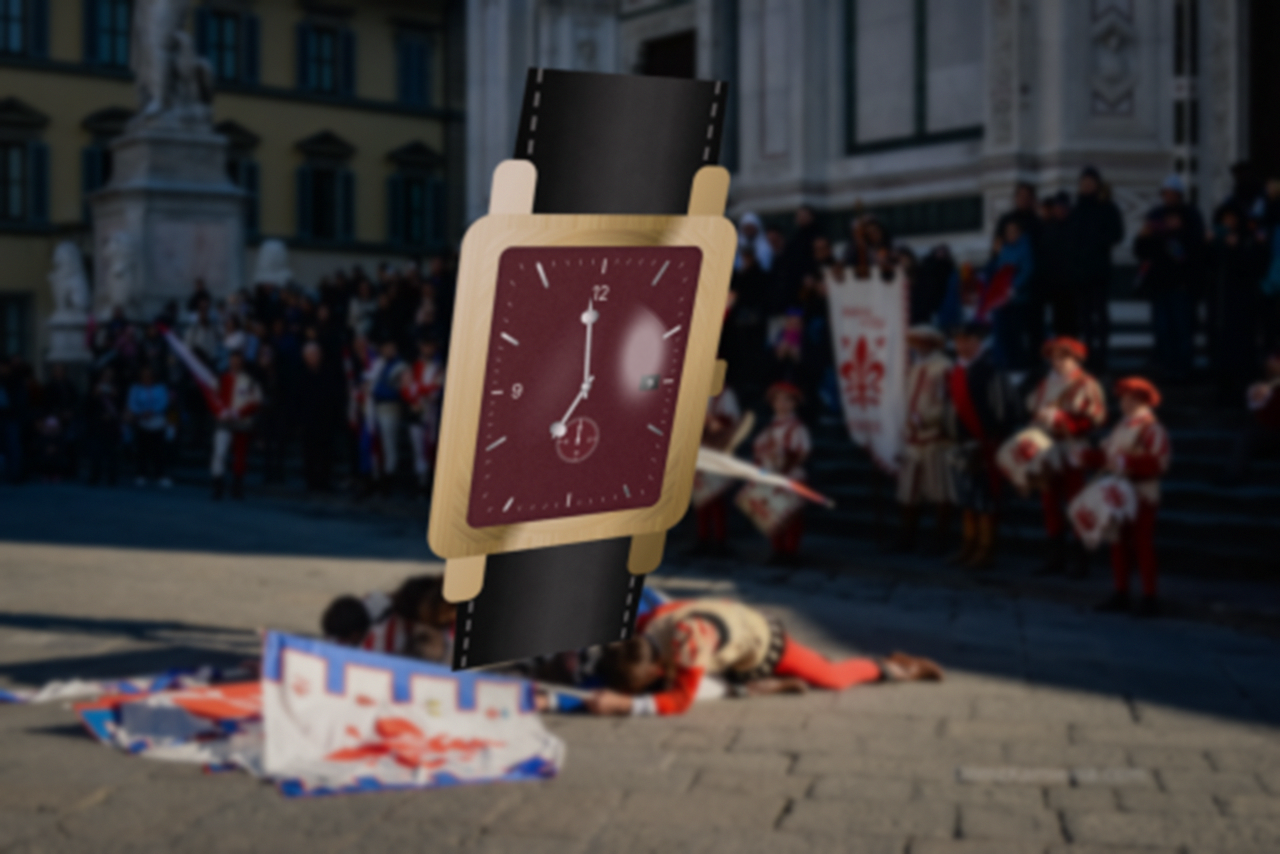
h=6 m=59
